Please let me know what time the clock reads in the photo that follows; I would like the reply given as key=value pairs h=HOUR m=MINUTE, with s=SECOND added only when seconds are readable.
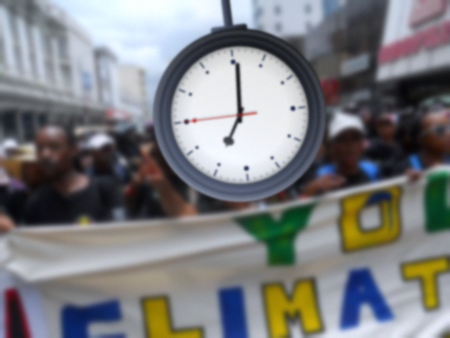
h=7 m=0 s=45
